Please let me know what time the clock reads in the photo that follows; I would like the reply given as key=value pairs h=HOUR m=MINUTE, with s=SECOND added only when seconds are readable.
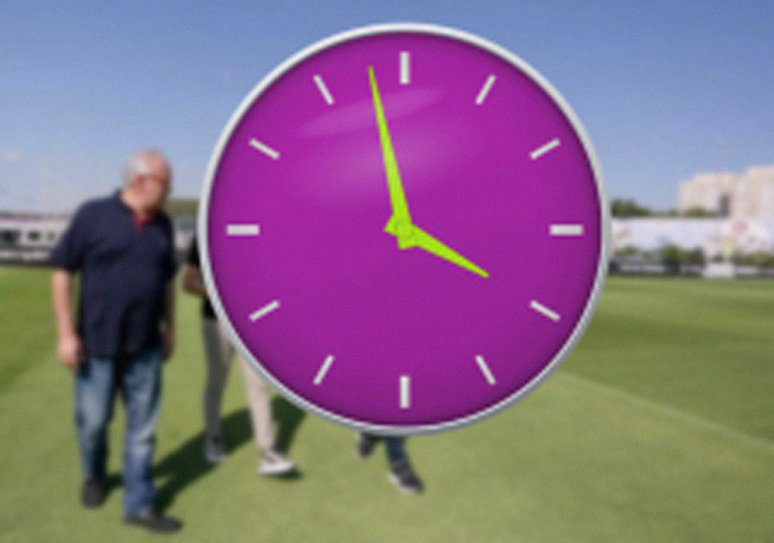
h=3 m=58
